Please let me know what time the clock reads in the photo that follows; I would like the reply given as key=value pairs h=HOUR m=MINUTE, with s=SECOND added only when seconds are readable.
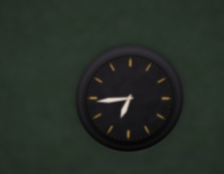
h=6 m=44
